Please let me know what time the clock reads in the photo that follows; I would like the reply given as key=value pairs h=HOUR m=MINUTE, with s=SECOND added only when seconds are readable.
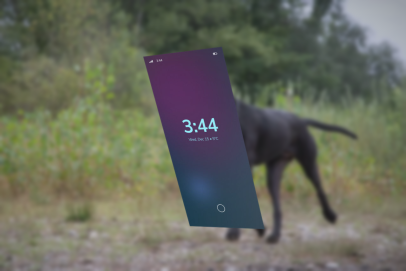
h=3 m=44
